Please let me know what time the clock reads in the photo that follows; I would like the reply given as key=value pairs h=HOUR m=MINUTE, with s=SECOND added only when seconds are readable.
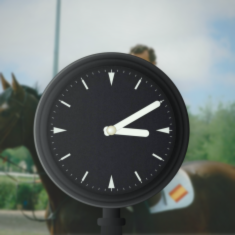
h=3 m=10
